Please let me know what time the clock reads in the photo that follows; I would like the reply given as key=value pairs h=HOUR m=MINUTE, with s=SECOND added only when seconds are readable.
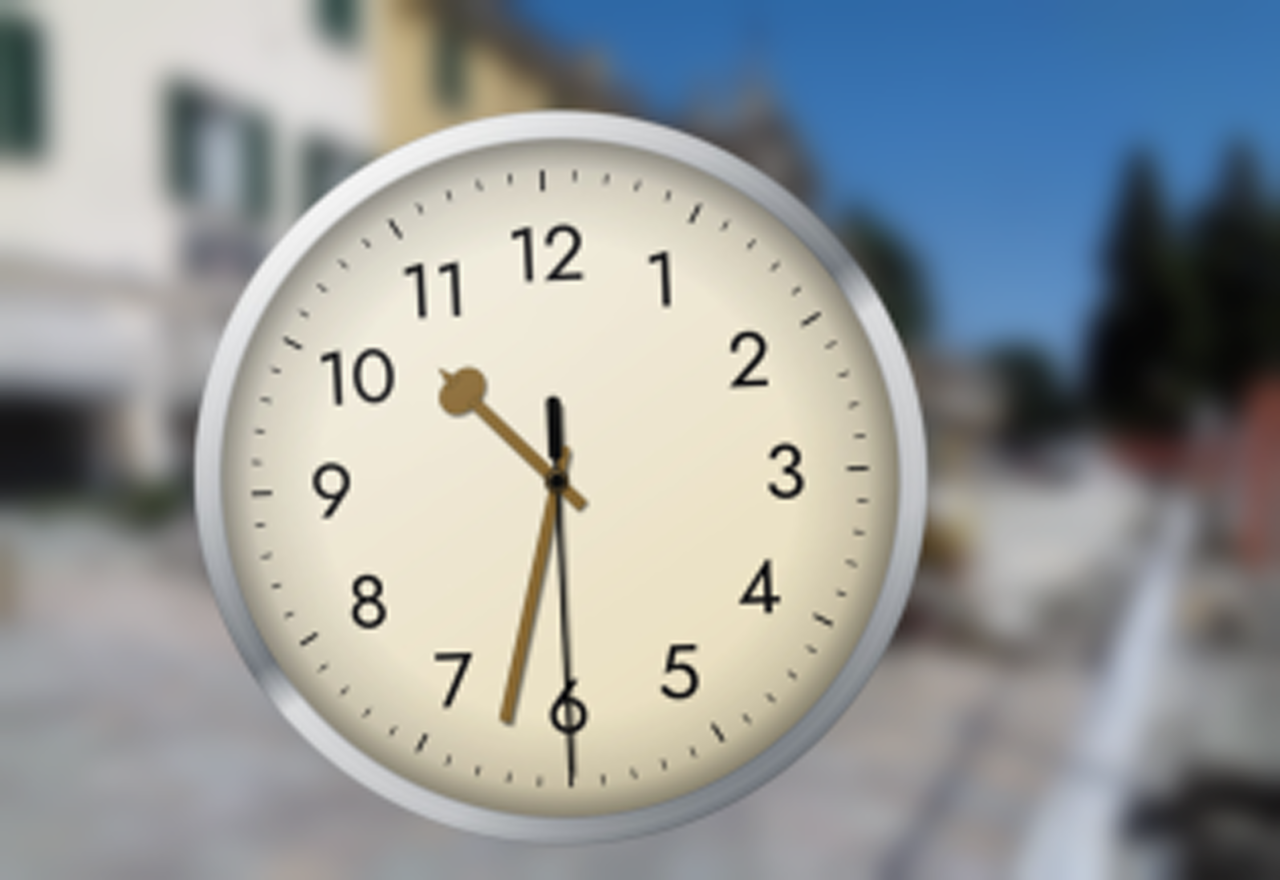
h=10 m=32 s=30
